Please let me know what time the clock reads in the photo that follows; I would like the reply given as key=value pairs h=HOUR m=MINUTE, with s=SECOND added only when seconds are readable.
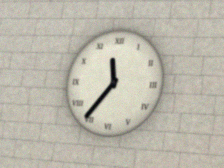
h=11 m=36
